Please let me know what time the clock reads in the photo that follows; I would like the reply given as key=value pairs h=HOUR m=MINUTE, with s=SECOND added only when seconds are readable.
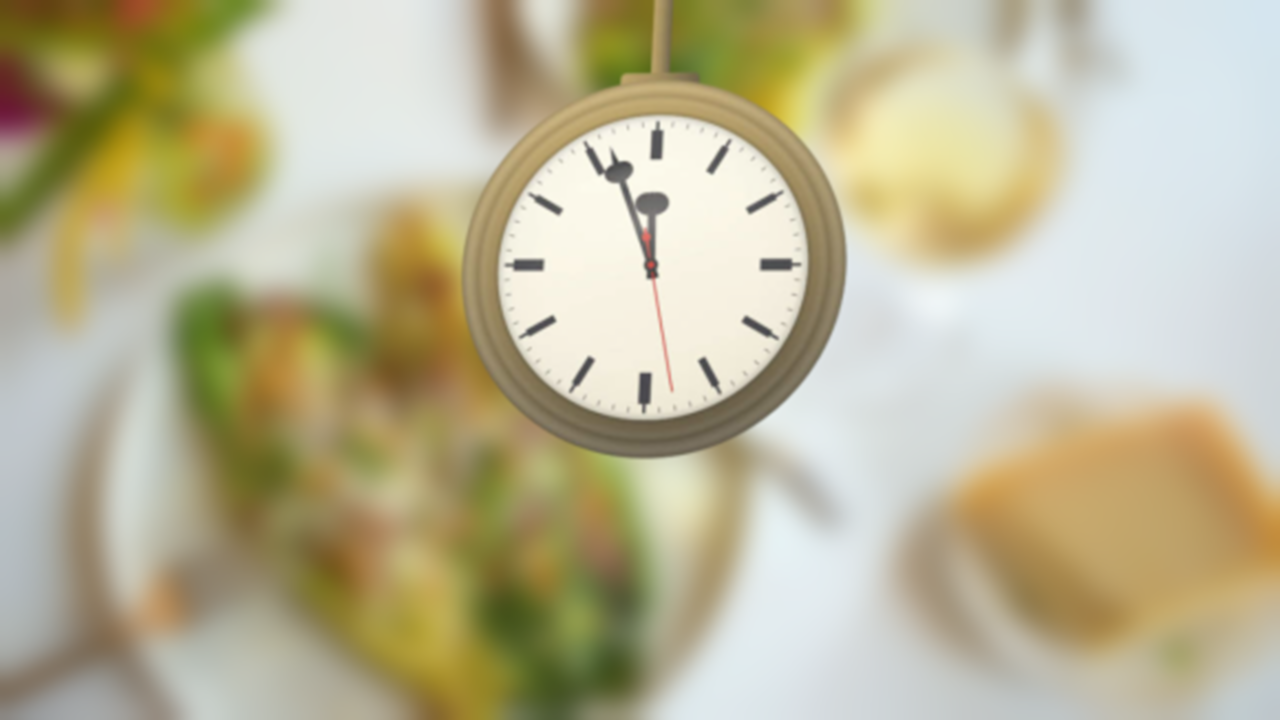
h=11 m=56 s=28
